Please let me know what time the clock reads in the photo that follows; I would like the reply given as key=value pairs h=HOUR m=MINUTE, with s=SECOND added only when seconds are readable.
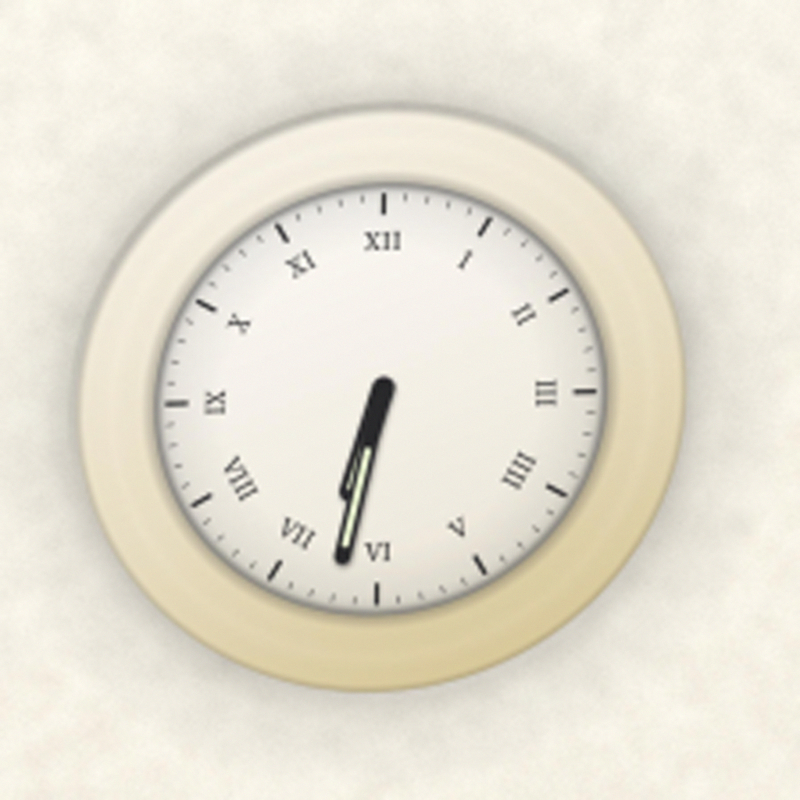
h=6 m=32
